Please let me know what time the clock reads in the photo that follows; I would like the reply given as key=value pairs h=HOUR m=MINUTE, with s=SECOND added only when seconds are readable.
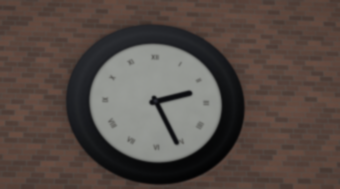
h=2 m=26
